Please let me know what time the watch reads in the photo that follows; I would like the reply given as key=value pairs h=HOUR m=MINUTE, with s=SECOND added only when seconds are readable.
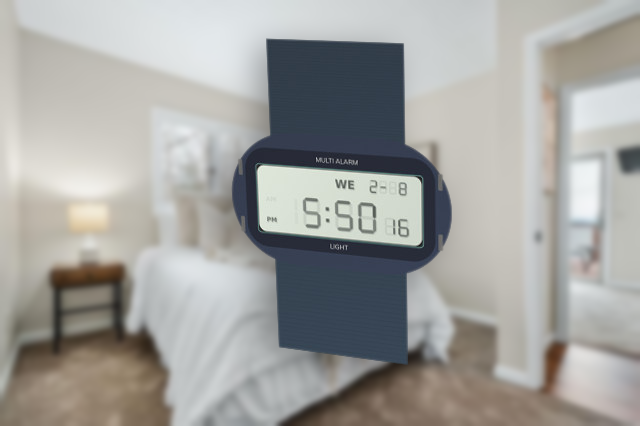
h=5 m=50 s=16
